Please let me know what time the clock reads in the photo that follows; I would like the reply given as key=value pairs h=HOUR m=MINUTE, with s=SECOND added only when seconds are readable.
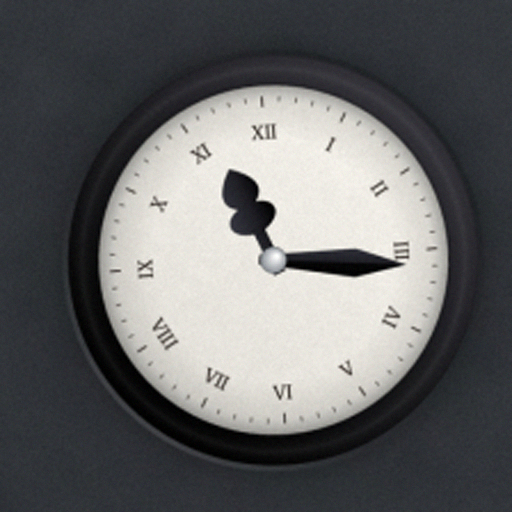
h=11 m=16
